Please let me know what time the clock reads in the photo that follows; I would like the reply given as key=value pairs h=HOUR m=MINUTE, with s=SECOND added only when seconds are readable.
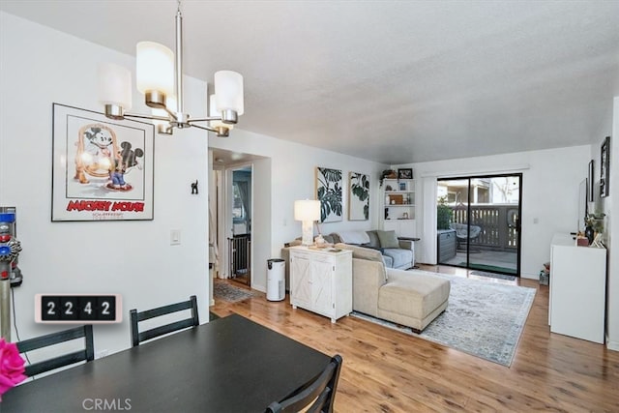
h=22 m=42
